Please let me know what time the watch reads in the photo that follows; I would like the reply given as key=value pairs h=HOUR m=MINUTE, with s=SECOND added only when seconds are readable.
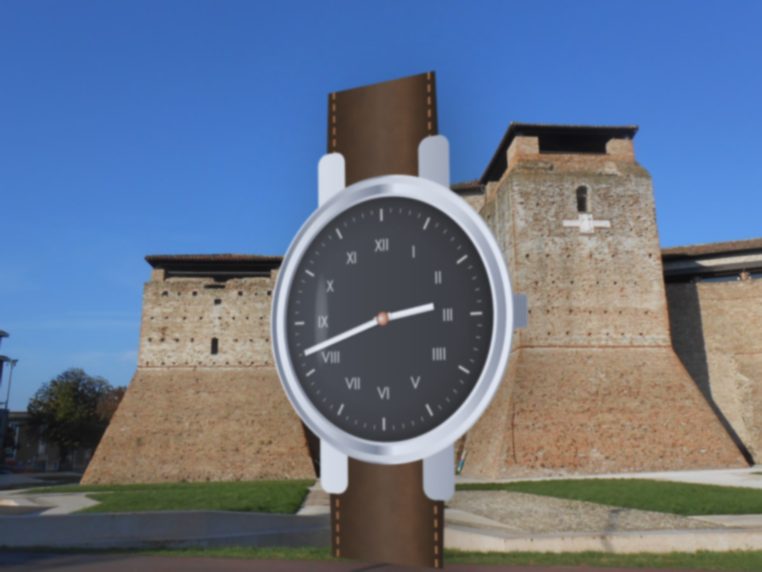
h=2 m=42
